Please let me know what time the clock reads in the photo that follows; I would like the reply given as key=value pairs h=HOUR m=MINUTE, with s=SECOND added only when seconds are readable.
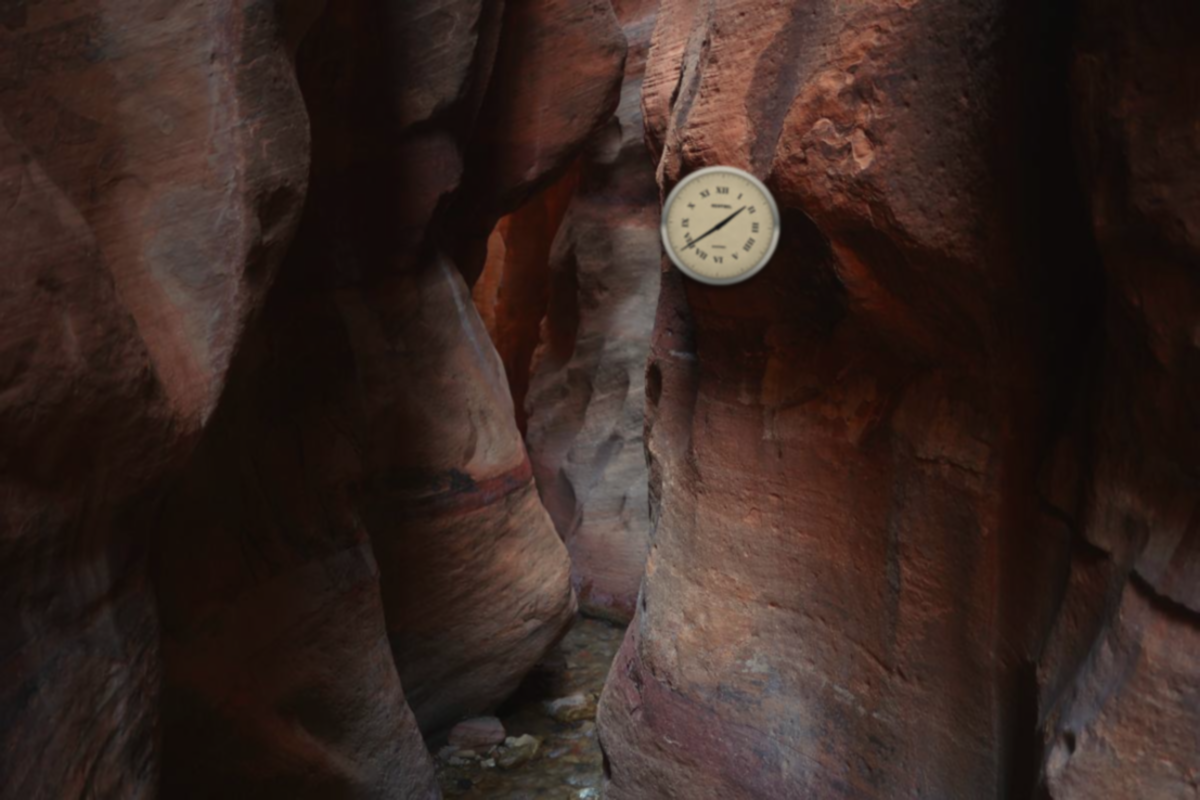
h=1 m=39
